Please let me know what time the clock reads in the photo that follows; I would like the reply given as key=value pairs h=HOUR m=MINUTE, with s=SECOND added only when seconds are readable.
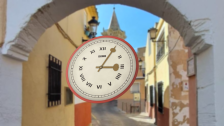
h=3 m=5
